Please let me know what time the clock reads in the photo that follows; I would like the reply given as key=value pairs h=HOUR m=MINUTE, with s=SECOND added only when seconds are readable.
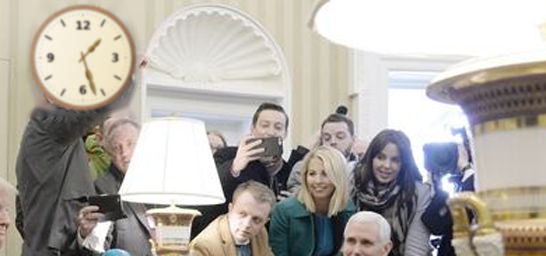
h=1 m=27
